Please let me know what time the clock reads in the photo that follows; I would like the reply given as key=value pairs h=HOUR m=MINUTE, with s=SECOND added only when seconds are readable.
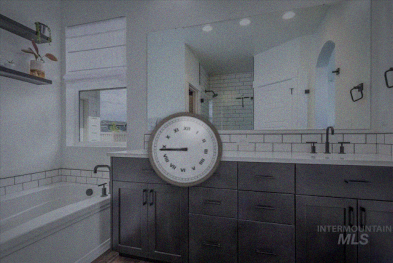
h=8 m=44
